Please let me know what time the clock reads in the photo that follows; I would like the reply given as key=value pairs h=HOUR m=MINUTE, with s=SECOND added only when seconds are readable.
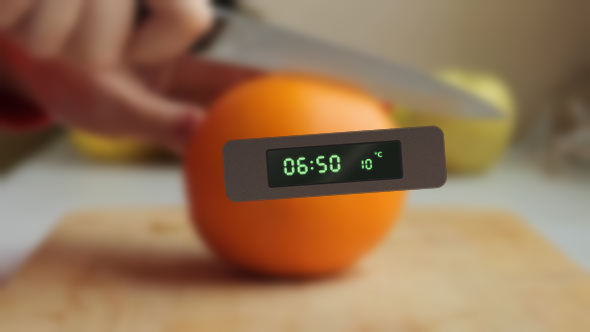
h=6 m=50
